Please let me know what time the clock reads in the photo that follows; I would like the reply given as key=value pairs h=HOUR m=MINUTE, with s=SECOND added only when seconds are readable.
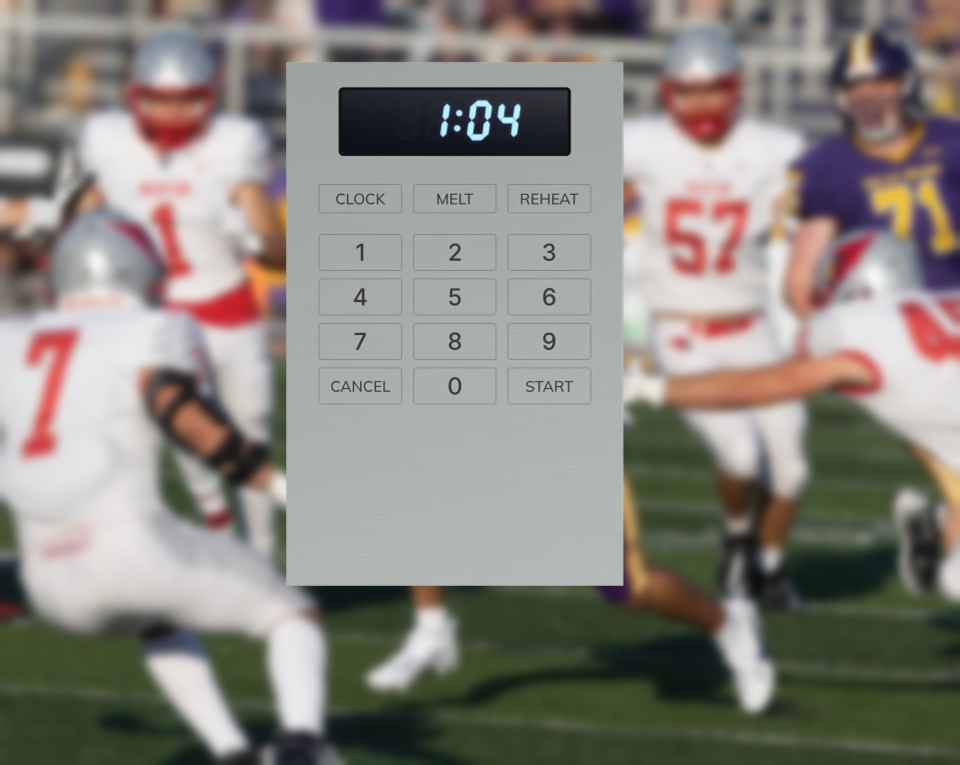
h=1 m=4
